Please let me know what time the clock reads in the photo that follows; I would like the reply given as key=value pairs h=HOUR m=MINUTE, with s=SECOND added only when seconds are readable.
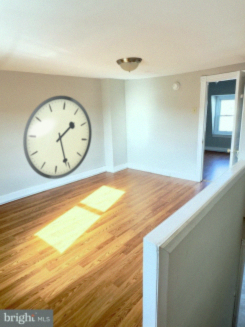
h=1 m=26
